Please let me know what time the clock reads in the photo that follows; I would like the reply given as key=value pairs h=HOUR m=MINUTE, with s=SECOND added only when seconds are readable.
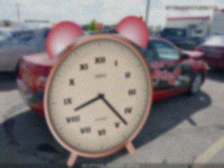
h=8 m=23
